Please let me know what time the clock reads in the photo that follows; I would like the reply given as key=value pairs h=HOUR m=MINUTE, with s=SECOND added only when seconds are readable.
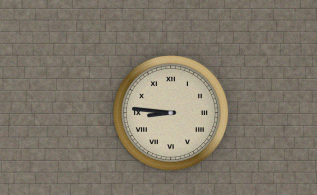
h=8 m=46
